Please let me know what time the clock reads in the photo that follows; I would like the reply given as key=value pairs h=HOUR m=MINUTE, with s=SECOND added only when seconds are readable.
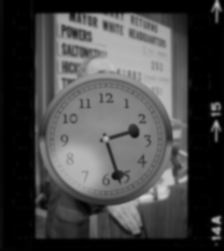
h=2 m=27
